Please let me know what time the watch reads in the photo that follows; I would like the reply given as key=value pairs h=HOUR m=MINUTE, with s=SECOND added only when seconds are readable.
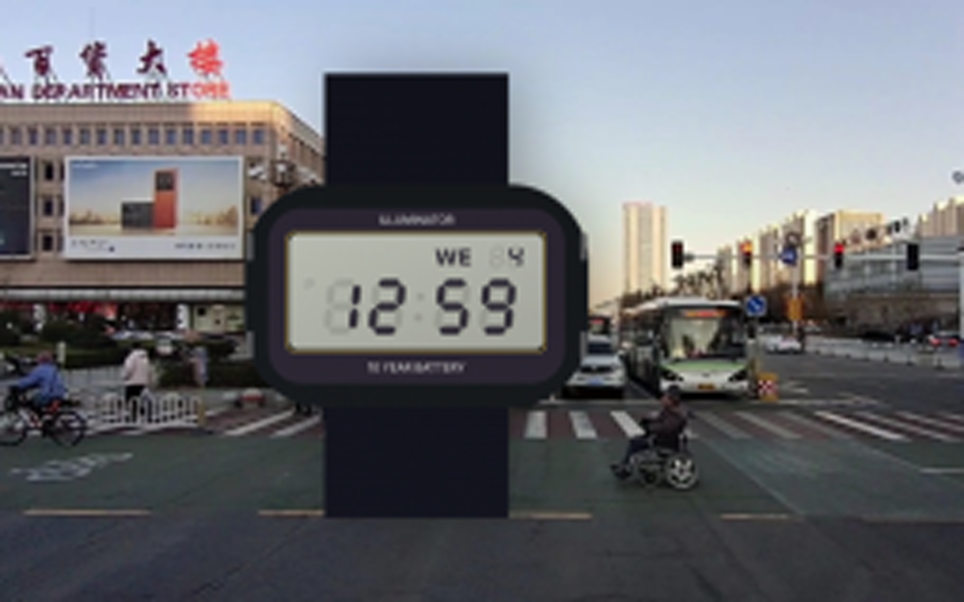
h=12 m=59
